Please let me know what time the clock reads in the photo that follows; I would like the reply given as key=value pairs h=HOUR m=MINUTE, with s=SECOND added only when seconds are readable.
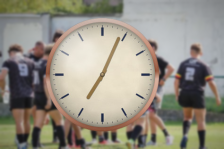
h=7 m=4
